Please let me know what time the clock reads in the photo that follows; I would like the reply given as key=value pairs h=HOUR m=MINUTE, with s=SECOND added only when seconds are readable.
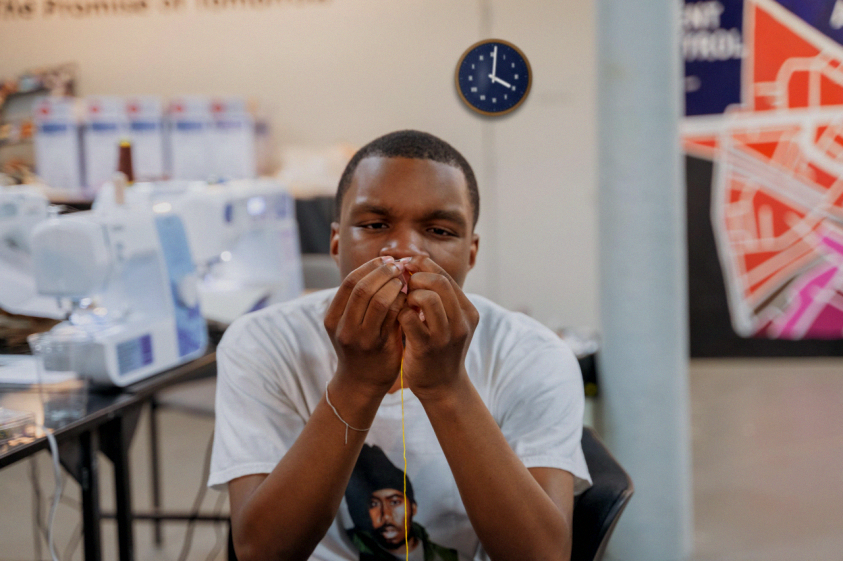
h=4 m=1
